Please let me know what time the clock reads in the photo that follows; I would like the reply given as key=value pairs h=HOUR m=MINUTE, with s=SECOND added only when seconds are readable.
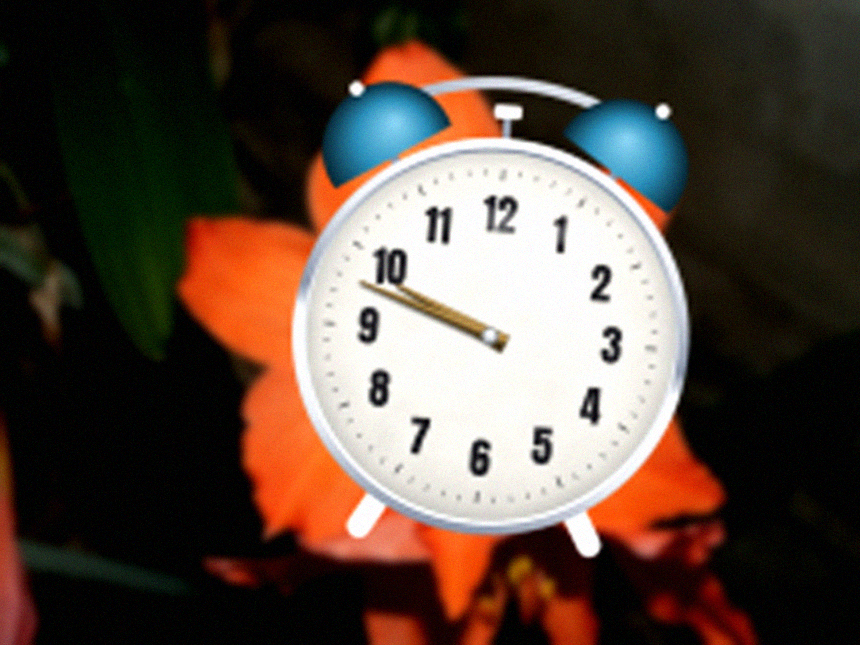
h=9 m=48
